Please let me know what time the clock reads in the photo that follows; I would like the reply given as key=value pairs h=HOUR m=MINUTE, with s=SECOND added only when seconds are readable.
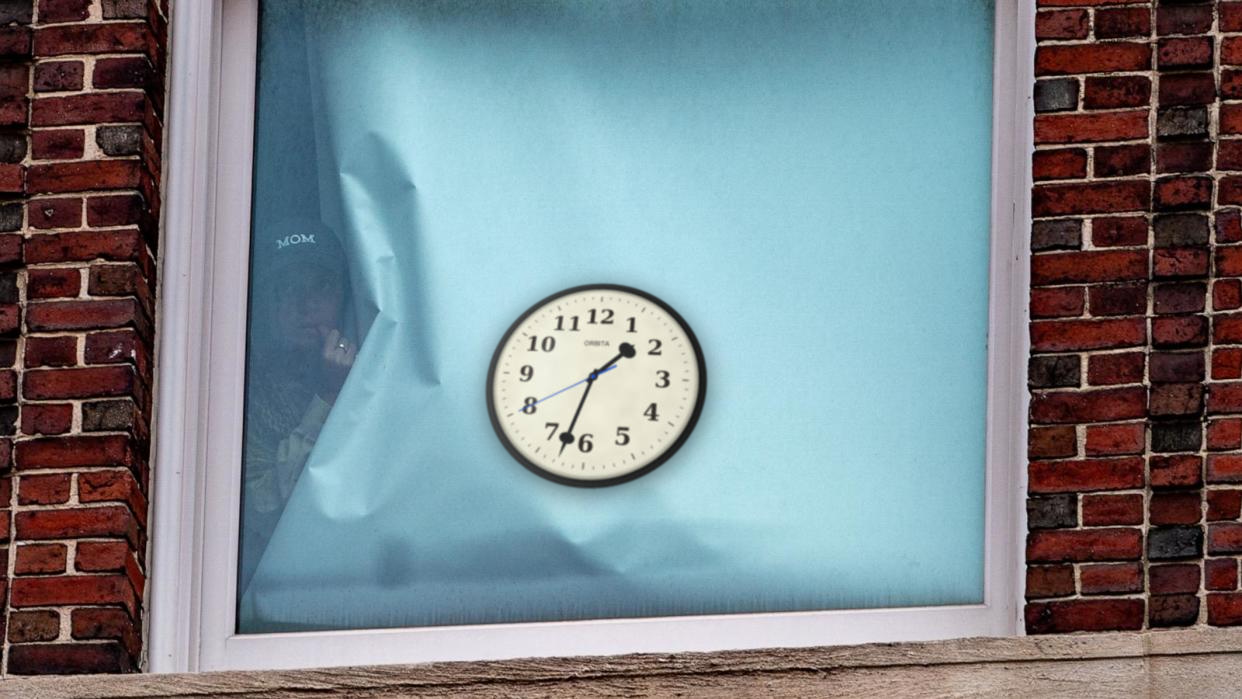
h=1 m=32 s=40
